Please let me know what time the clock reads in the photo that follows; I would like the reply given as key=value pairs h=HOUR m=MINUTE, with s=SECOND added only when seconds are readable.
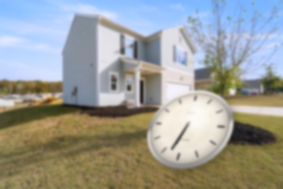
h=6 m=33
